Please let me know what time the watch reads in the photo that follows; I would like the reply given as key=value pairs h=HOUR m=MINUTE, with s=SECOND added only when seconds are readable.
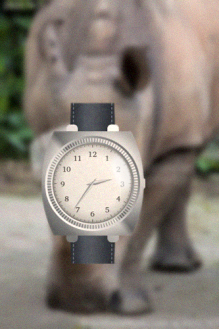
h=2 m=36
